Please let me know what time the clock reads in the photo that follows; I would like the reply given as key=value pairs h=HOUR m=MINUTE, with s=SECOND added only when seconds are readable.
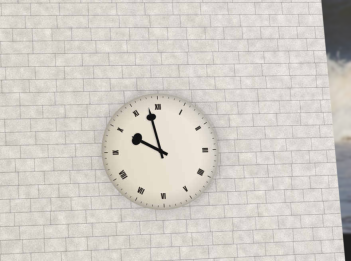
h=9 m=58
